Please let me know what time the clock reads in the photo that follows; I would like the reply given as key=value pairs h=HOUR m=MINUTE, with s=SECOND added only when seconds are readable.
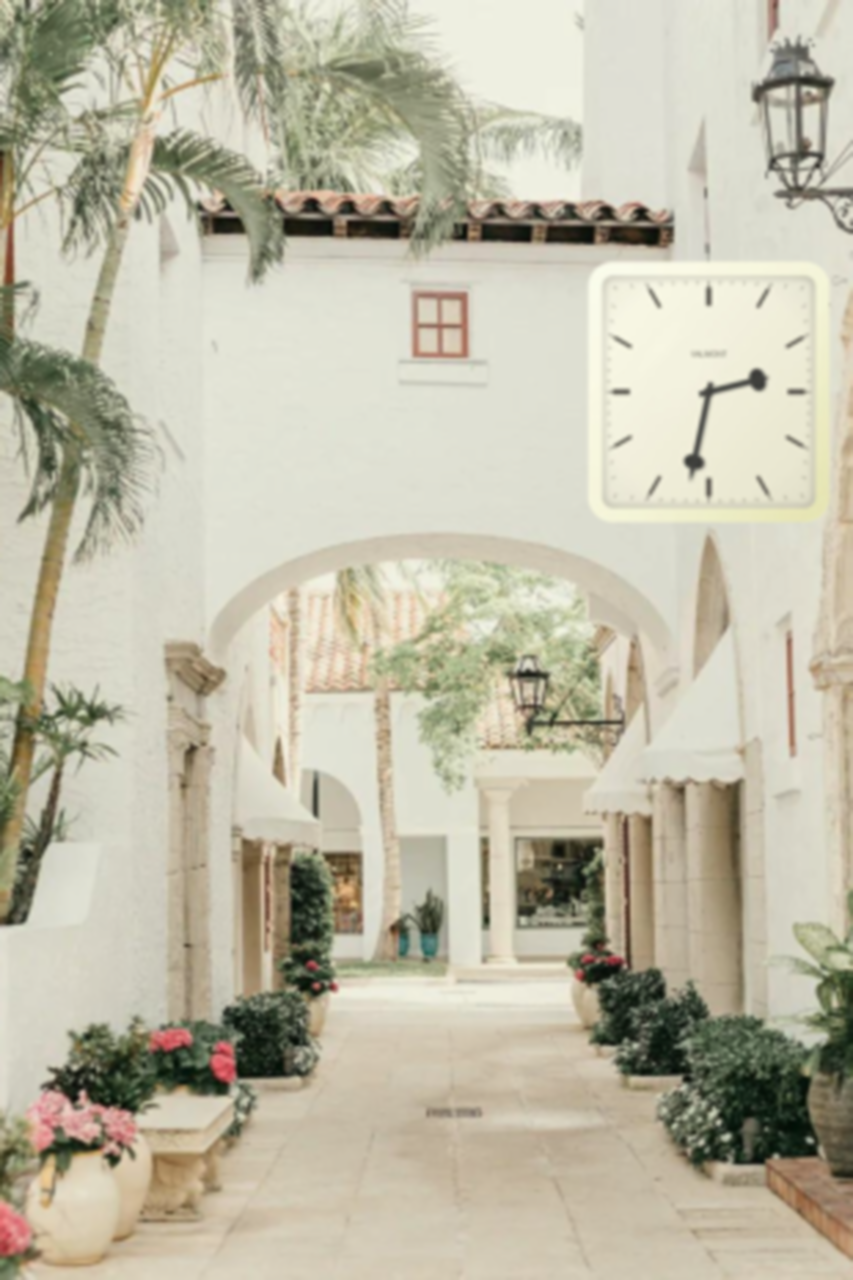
h=2 m=32
